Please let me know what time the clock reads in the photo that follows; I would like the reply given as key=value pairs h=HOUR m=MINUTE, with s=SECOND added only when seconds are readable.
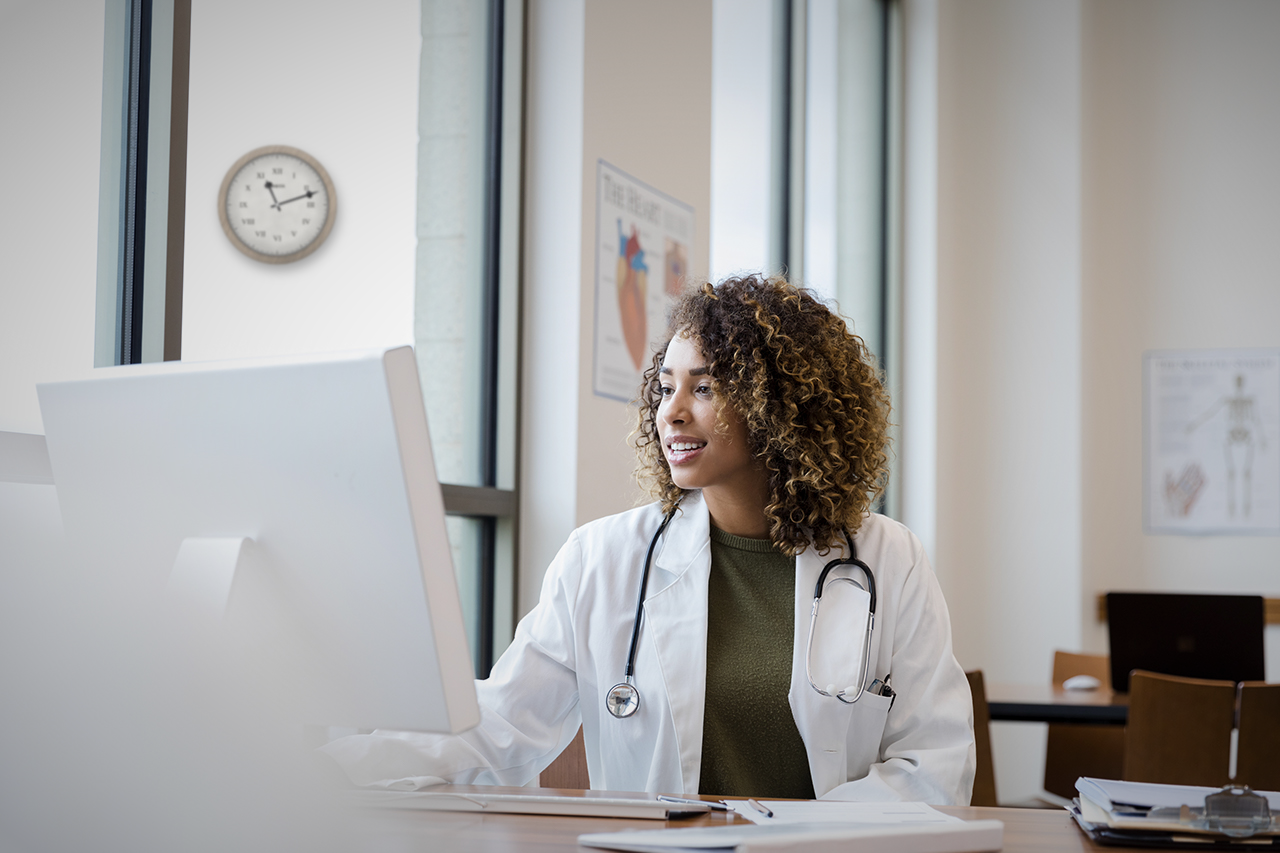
h=11 m=12
